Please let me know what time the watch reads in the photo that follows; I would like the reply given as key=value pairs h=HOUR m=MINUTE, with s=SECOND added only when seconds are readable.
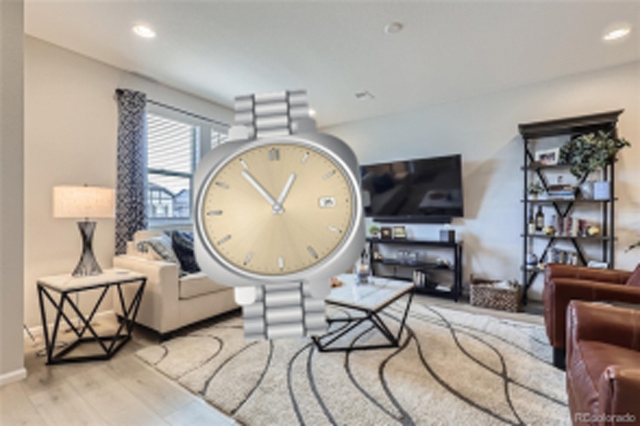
h=12 m=54
